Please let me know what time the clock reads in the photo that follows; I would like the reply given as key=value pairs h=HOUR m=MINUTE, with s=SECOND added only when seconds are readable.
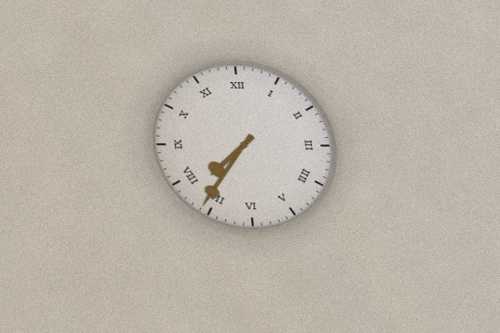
h=7 m=36
